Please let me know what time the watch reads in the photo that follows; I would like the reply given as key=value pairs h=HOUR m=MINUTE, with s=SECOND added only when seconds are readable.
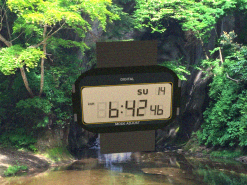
h=6 m=42 s=46
